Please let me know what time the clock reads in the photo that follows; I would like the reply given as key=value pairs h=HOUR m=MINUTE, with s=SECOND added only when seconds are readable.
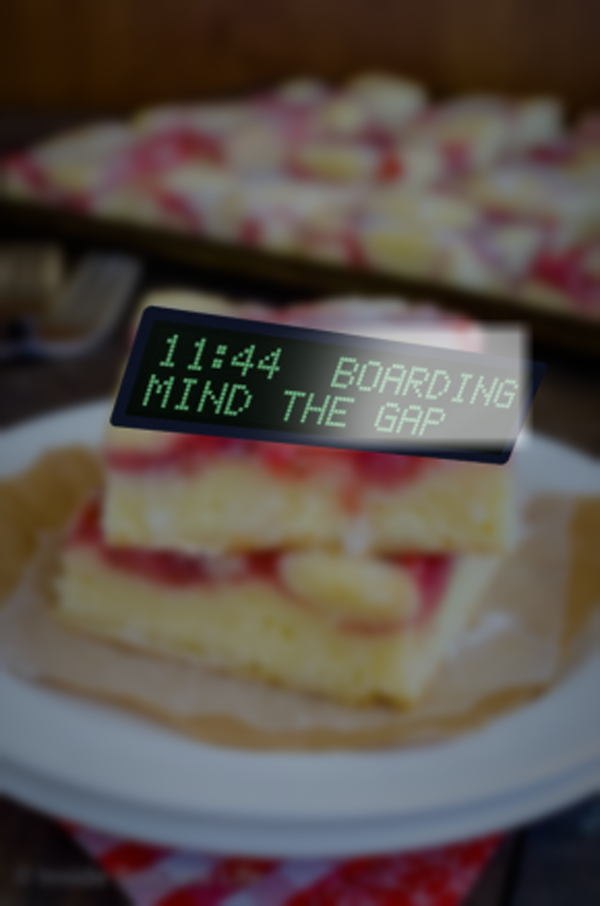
h=11 m=44
